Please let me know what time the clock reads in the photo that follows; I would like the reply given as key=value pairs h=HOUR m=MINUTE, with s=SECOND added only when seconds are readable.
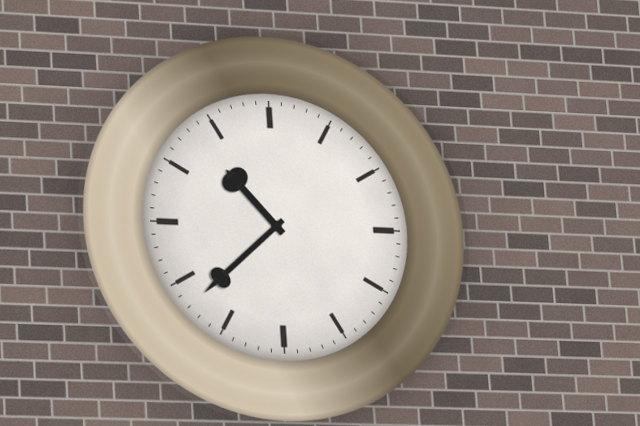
h=10 m=38
